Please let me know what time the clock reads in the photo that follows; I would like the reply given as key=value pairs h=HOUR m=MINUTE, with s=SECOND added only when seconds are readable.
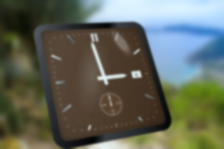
h=2 m=59
